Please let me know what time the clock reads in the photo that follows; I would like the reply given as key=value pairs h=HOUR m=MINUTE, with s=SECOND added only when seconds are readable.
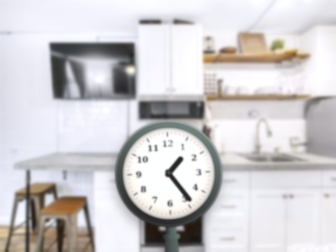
h=1 m=24
